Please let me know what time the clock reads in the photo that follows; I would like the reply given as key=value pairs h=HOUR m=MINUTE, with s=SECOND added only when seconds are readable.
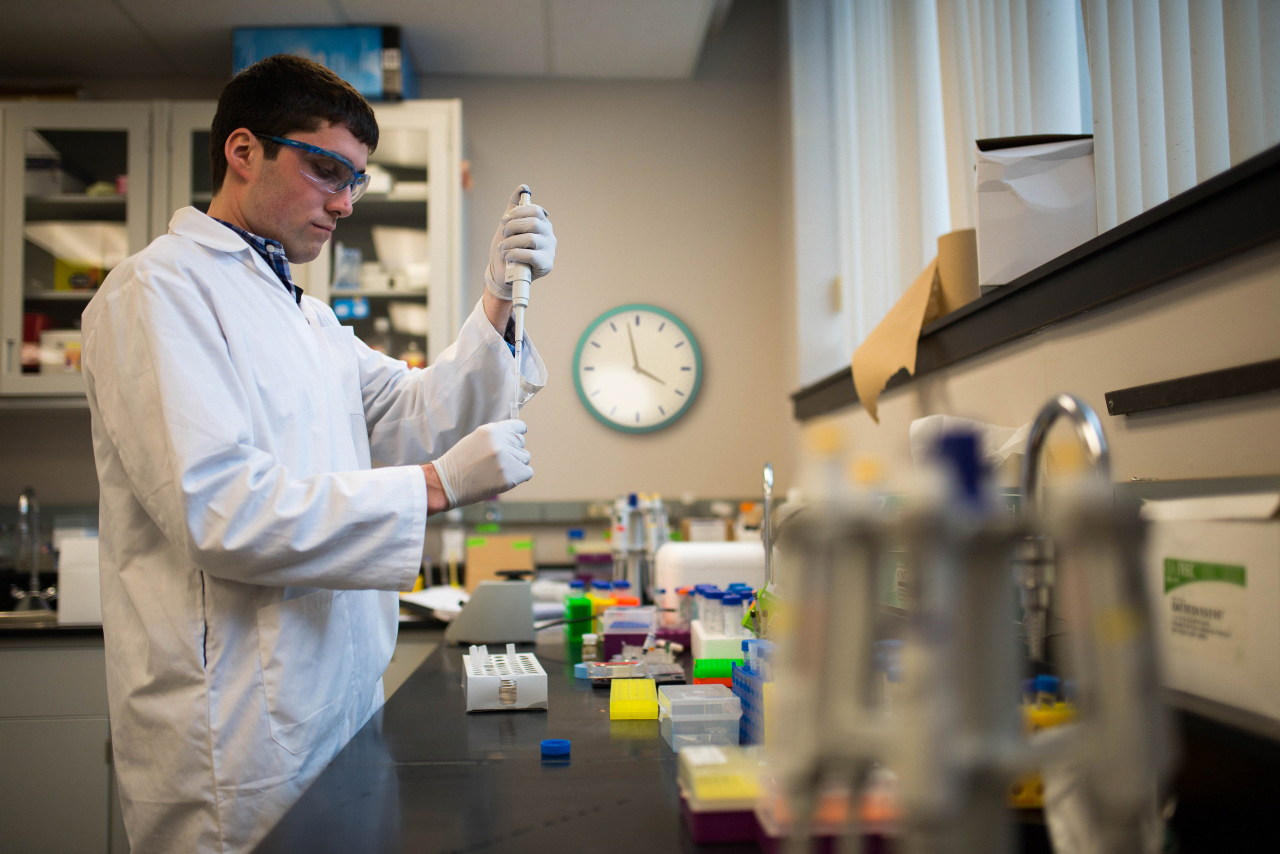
h=3 m=58
